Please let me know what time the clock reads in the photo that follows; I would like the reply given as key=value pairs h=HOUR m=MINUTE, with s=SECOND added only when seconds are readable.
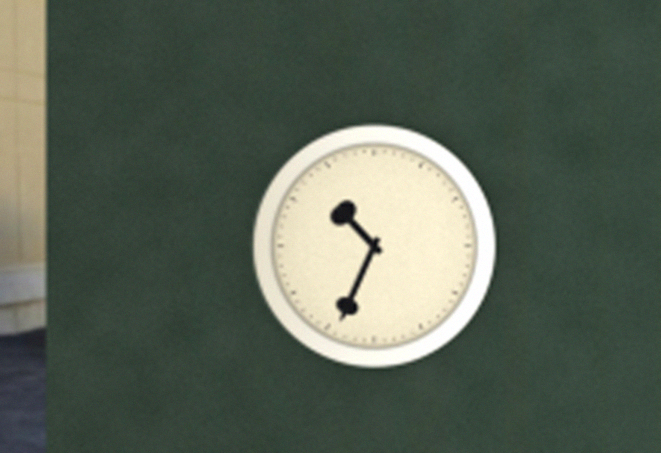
h=10 m=34
